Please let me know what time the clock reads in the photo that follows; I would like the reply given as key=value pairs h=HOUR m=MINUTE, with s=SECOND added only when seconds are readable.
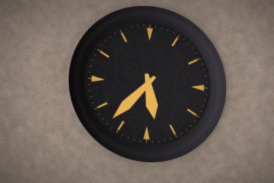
h=5 m=37
